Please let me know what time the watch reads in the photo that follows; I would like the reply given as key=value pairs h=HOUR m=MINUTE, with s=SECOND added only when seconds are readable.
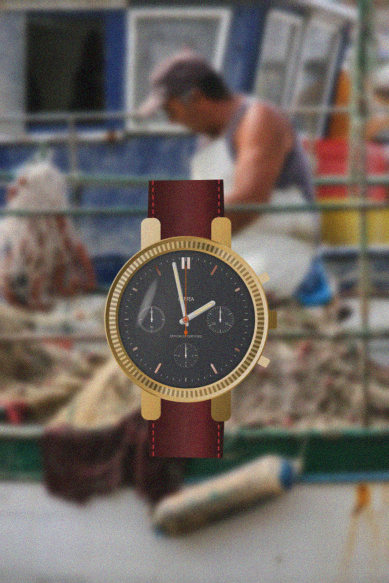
h=1 m=58
